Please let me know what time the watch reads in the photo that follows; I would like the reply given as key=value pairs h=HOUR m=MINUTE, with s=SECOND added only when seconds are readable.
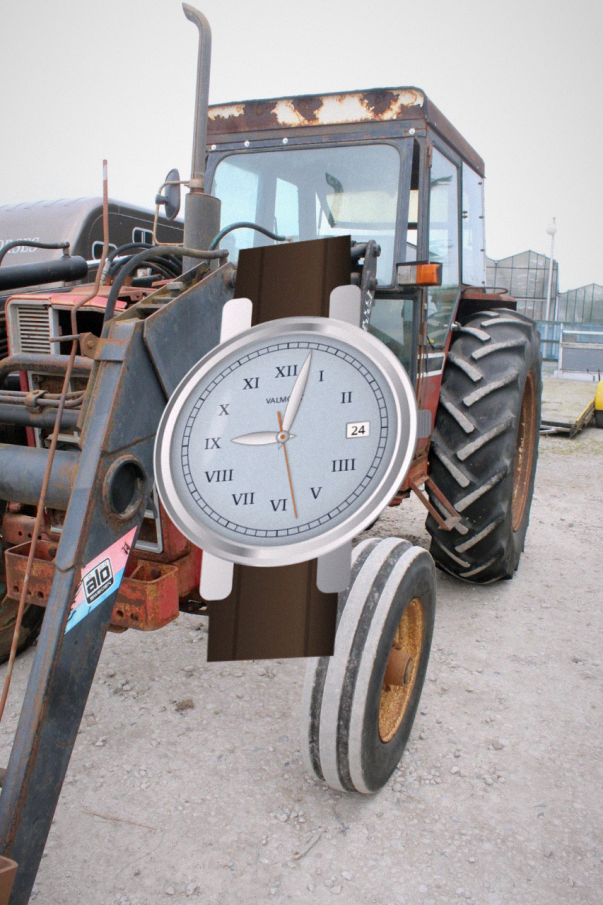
h=9 m=2 s=28
